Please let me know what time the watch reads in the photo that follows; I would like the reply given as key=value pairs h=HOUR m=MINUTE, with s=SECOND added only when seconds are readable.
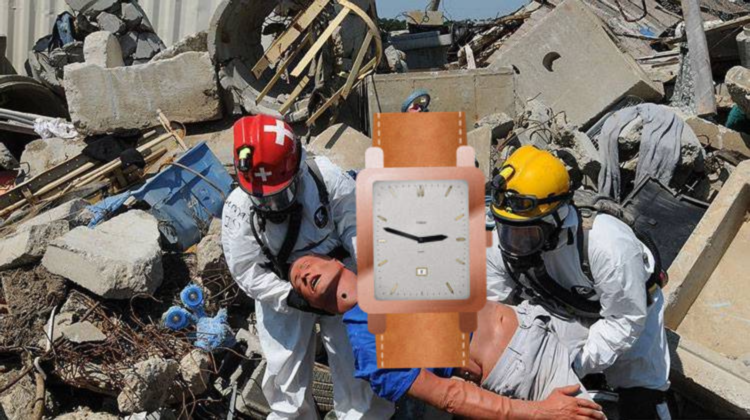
h=2 m=48
